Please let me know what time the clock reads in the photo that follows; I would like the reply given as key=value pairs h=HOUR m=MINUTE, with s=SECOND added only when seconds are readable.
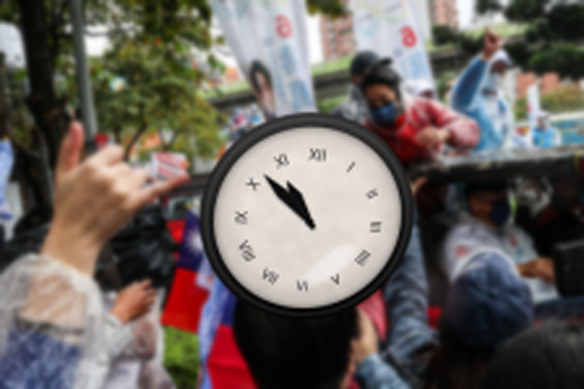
h=10 m=52
